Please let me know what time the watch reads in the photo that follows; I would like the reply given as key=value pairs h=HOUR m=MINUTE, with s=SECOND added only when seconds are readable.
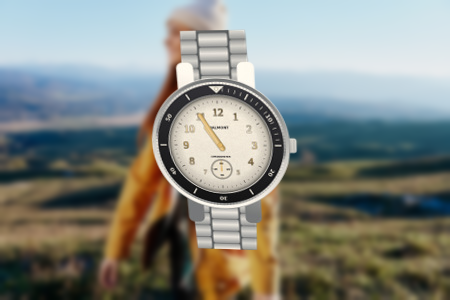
h=10 m=55
